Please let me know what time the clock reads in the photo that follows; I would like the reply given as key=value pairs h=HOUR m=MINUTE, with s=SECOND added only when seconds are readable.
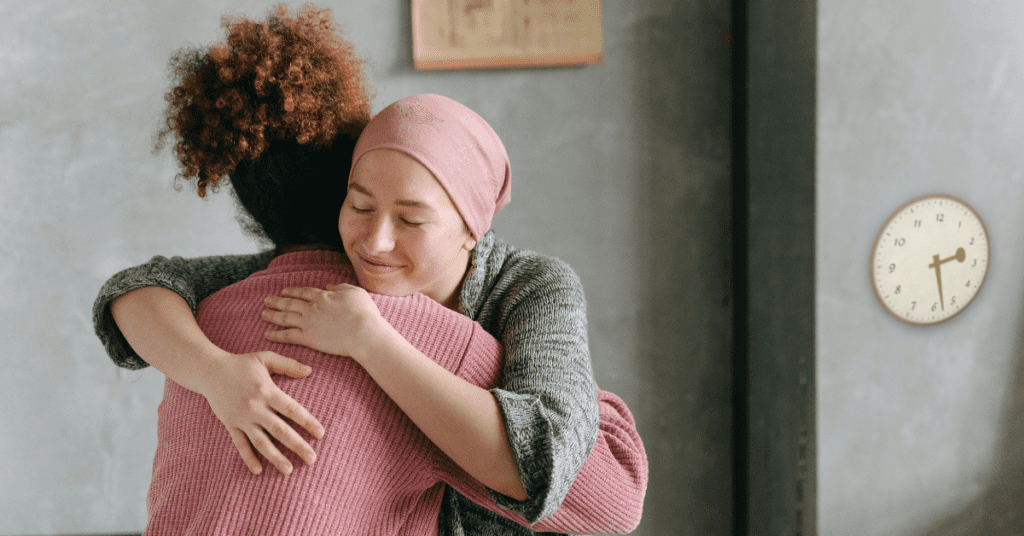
h=2 m=28
